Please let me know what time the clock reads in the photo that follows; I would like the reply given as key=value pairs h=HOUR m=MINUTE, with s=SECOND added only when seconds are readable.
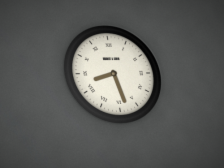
h=8 m=28
